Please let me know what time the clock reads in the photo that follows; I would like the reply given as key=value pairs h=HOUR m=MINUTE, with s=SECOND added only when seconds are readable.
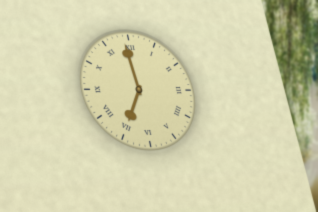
h=6 m=59
